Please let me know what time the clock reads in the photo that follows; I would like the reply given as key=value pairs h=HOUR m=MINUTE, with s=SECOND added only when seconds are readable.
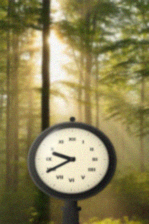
h=9 m=40
